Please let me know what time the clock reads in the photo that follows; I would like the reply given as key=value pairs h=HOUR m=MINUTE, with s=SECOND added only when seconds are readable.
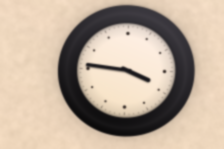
h=3 m=46
